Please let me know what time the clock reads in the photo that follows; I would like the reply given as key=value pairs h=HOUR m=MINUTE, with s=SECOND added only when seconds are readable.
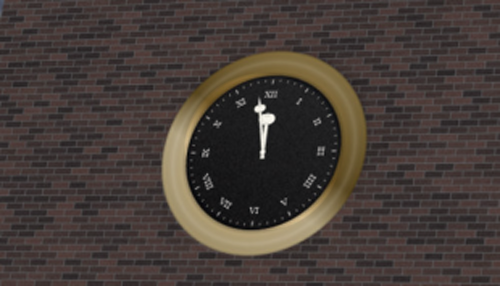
h=11 m=58
